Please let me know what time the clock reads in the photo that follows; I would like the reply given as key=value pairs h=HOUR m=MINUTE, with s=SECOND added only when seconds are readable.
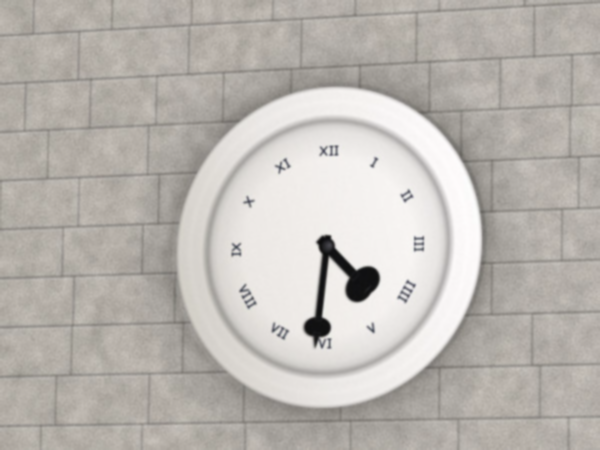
h=4 m=31
